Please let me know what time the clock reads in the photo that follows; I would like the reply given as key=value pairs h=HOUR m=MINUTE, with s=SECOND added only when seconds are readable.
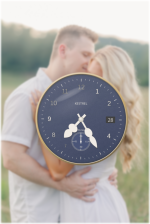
h=7 m=25
